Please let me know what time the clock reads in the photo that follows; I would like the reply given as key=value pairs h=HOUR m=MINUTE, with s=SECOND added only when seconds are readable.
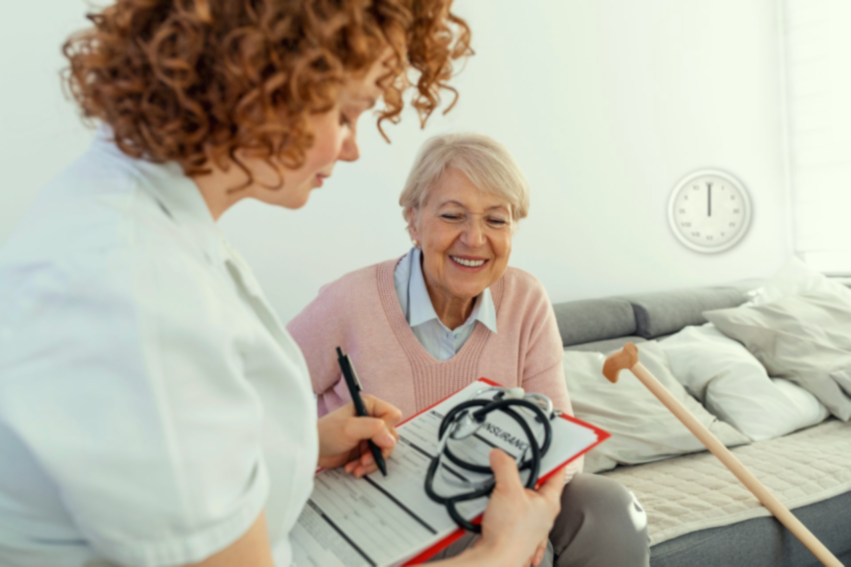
h=12 m=0
